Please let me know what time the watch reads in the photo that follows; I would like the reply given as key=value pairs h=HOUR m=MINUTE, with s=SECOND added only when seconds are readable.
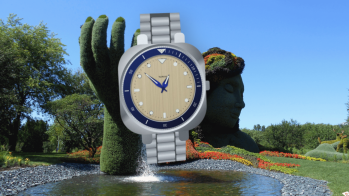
h=12 m=52
